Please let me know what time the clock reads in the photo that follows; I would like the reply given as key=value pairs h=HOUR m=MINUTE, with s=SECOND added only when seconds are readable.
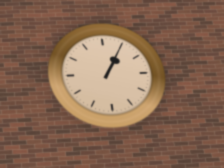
h=1 m=5
